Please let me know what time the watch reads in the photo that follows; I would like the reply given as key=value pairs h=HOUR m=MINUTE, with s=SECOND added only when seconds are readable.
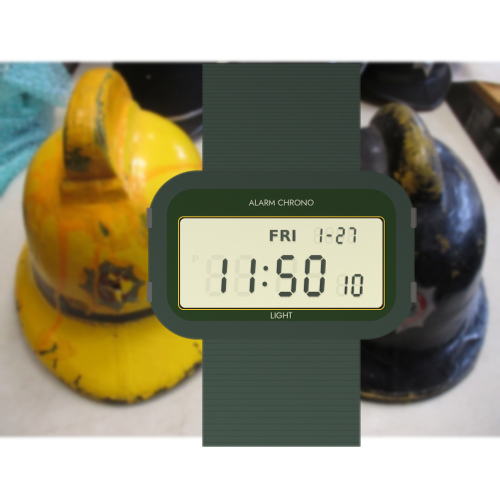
h=11 m=50 s=10
